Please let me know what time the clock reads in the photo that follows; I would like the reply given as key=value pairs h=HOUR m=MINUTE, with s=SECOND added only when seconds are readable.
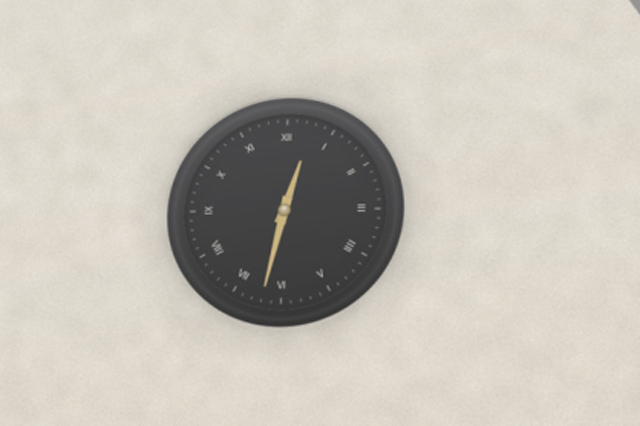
h=12 m=32
